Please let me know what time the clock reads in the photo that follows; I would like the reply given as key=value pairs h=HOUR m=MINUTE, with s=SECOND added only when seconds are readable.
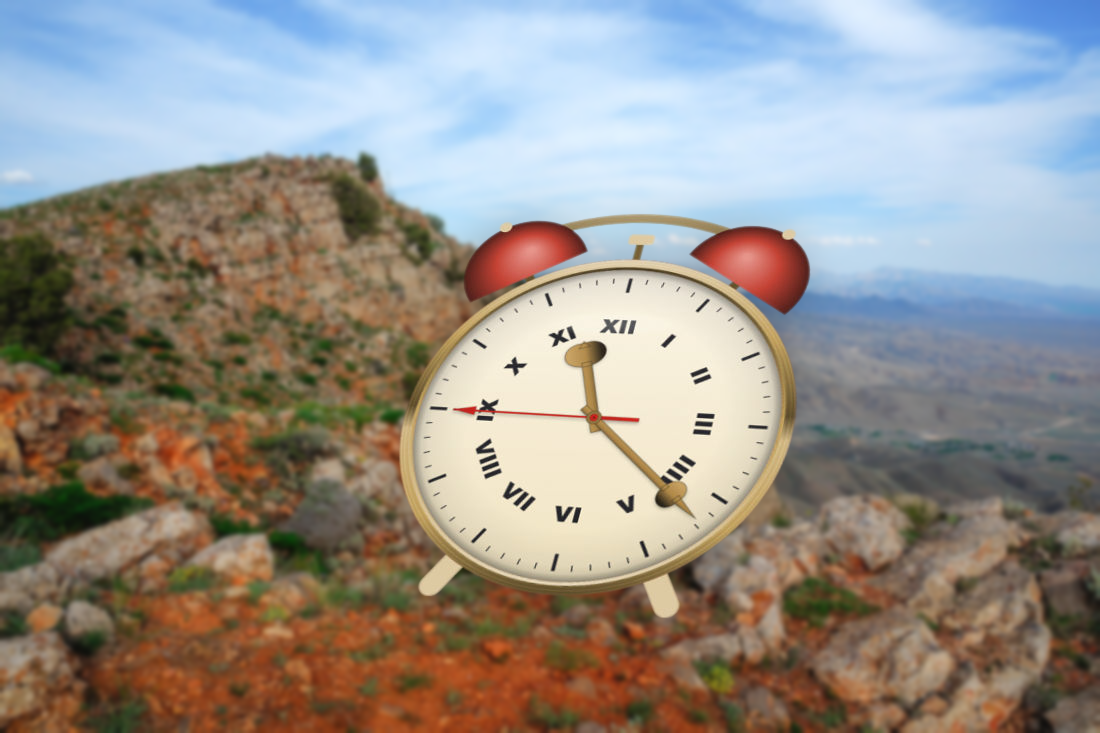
h=11 m=21 s=45
